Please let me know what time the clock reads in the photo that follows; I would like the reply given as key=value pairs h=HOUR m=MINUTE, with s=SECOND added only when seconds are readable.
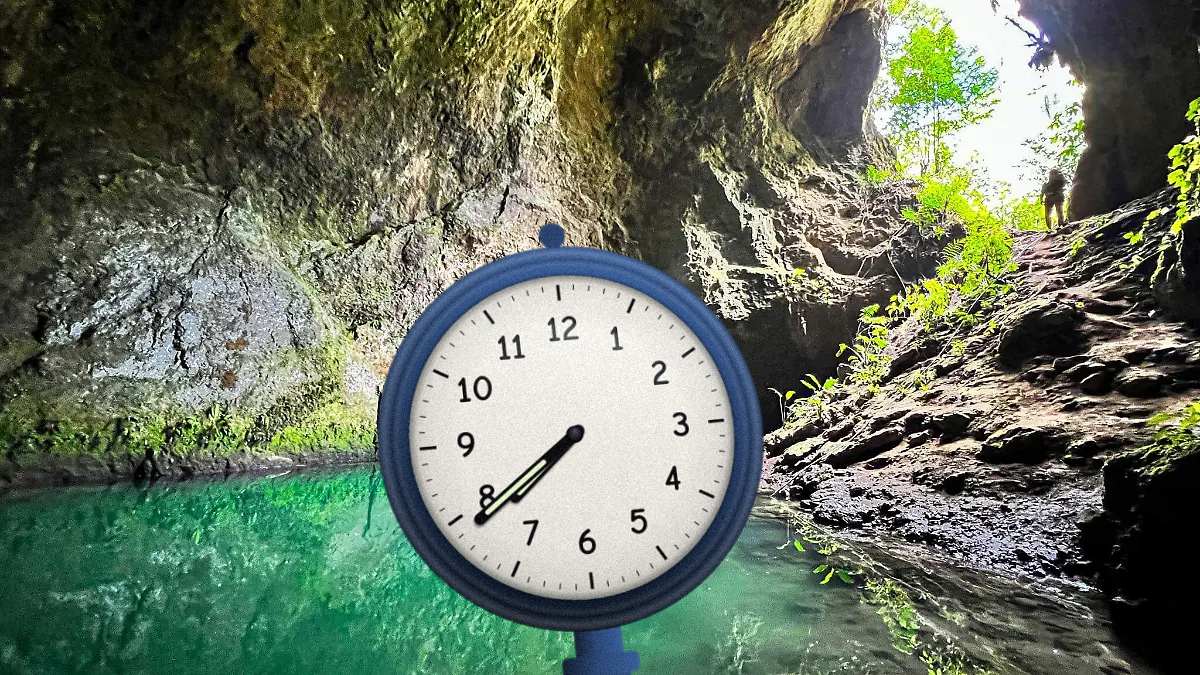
h=7 m=39
